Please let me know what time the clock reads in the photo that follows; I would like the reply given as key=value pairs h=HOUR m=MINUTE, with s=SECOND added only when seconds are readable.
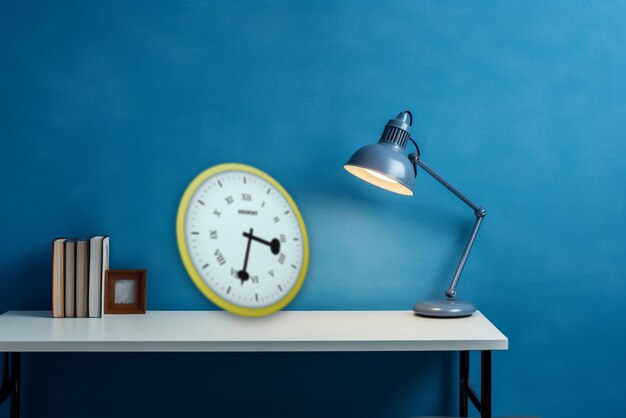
h=3 m=33
